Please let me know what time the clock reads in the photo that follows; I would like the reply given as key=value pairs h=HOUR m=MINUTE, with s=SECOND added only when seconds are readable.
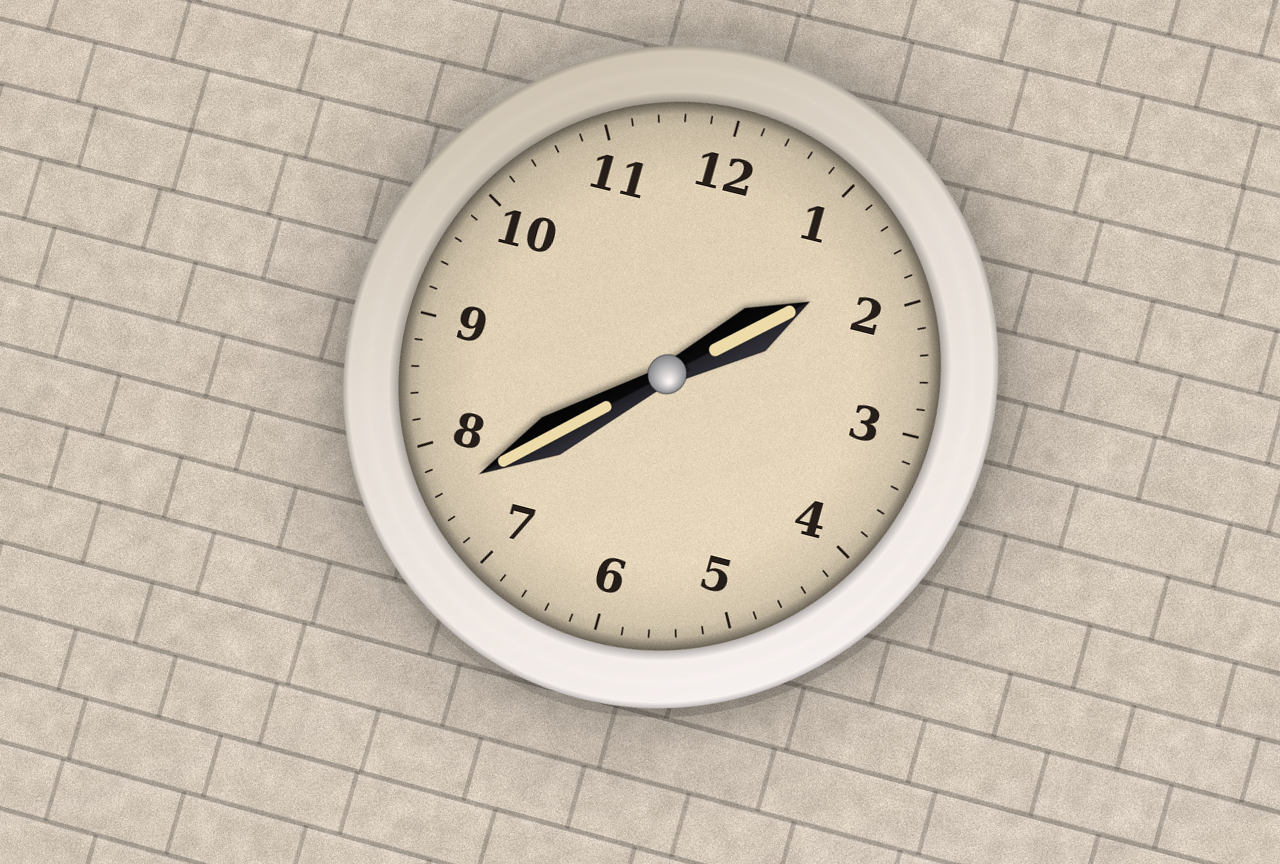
h=1 m=38
